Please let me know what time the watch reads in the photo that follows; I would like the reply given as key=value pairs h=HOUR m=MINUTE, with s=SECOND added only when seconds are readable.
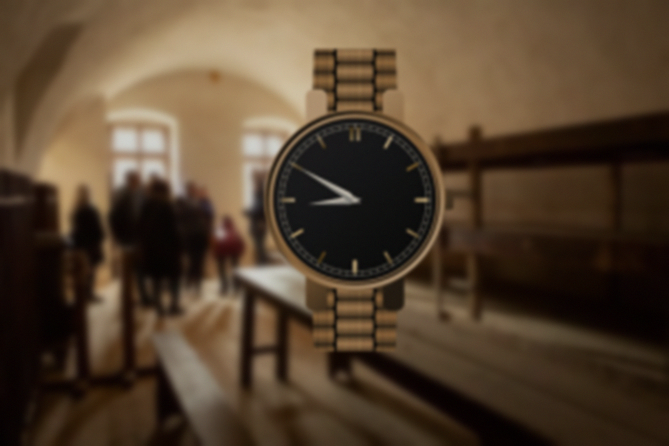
h=8 m=50
